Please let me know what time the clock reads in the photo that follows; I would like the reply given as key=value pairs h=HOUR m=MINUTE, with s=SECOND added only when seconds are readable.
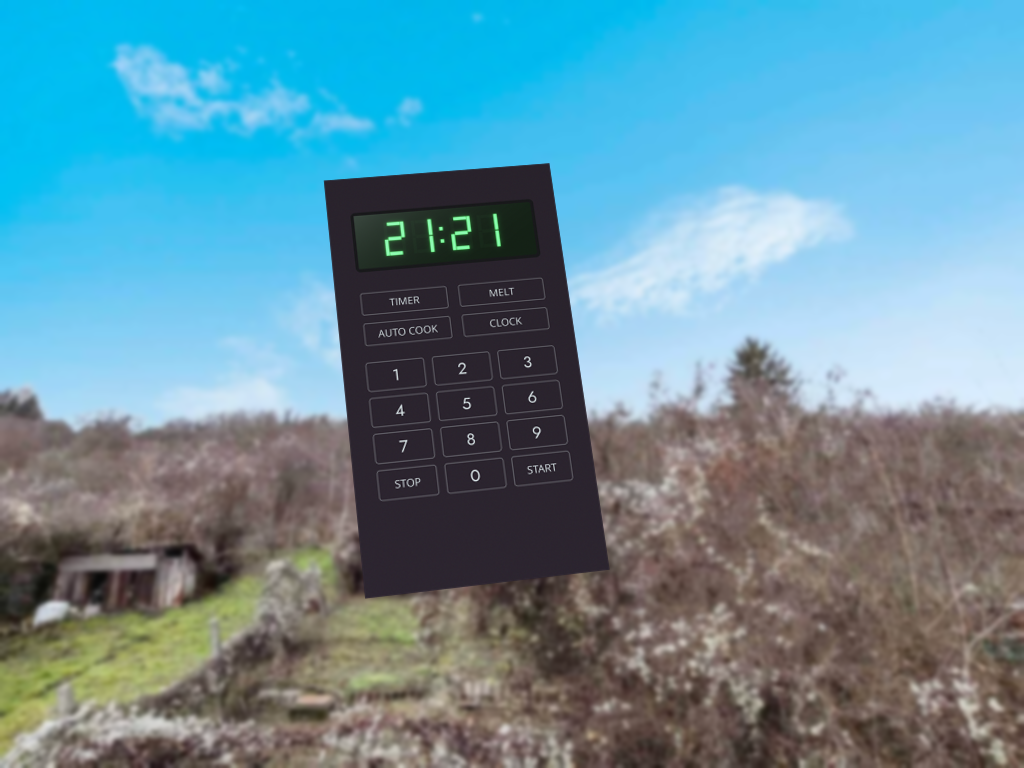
h=21 m=21
